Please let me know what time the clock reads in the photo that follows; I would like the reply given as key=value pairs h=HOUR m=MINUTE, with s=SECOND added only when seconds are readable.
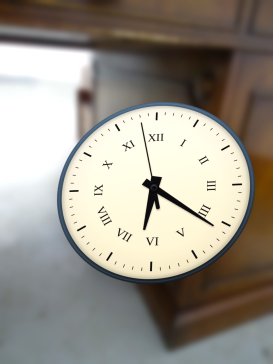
h=6 m=20 s=58
